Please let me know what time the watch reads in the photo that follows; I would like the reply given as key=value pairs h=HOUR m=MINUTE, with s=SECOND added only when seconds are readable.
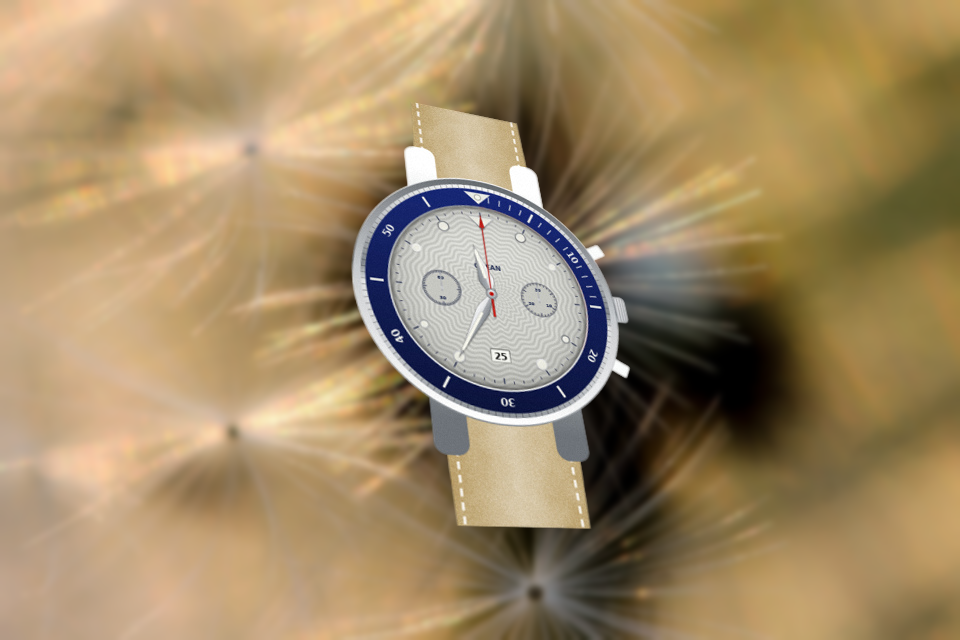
h=11 m=35
